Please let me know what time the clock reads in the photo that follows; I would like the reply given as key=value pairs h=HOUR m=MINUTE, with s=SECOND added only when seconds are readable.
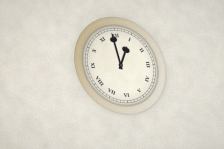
h=12 m=59
